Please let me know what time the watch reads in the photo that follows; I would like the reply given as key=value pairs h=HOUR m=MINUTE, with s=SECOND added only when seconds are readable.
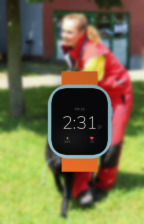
h=2 m=31
